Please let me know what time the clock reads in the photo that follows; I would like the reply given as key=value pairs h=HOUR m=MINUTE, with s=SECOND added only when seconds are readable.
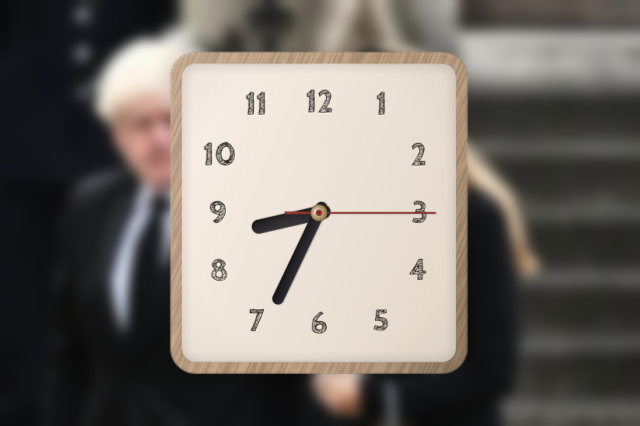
h=8 m=34 s=15
